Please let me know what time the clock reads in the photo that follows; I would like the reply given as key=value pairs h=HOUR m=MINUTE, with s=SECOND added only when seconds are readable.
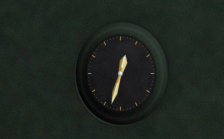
h=12 m=33
